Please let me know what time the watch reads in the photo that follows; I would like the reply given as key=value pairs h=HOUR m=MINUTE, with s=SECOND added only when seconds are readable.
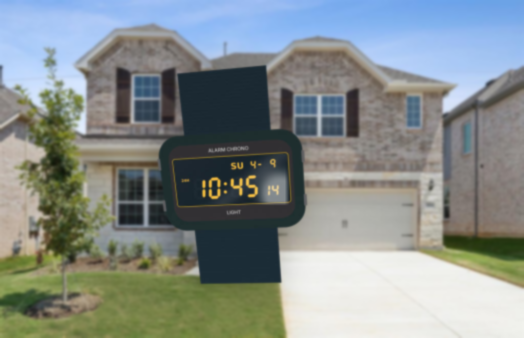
h=10 m=45 s=14
